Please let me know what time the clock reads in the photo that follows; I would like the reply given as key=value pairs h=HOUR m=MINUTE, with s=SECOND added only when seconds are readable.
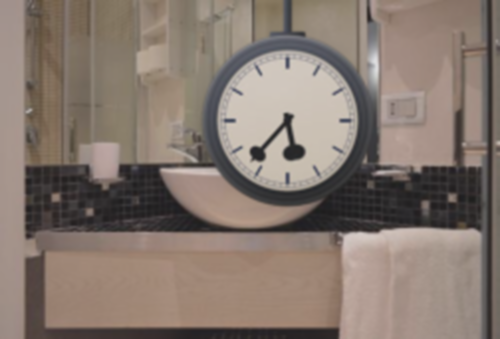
h=5 m=37
